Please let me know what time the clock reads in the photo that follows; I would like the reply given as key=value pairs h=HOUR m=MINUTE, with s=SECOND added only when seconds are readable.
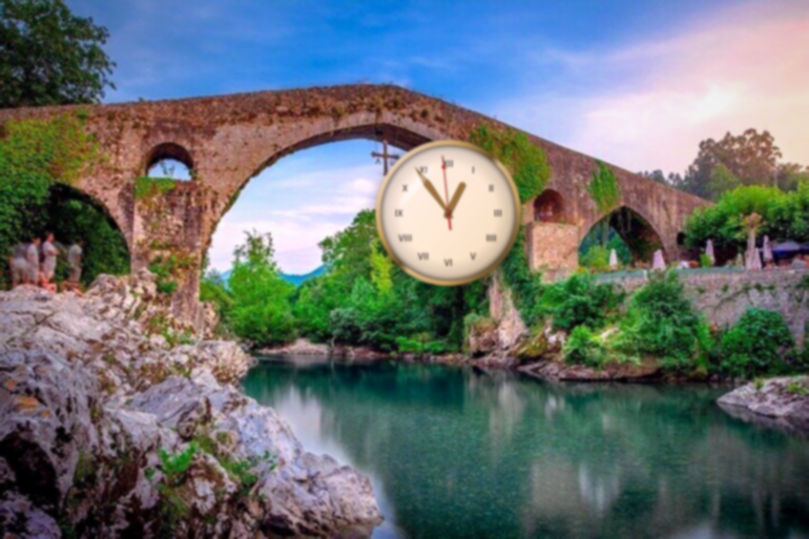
h=12 m=53 s=59
